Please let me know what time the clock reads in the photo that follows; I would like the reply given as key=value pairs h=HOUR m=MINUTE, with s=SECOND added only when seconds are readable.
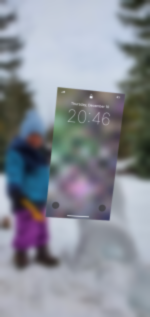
h=20 m=46
